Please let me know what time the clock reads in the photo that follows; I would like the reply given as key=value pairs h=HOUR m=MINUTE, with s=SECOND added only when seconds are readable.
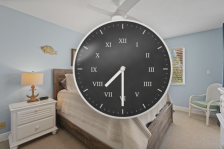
h=7 m=30
